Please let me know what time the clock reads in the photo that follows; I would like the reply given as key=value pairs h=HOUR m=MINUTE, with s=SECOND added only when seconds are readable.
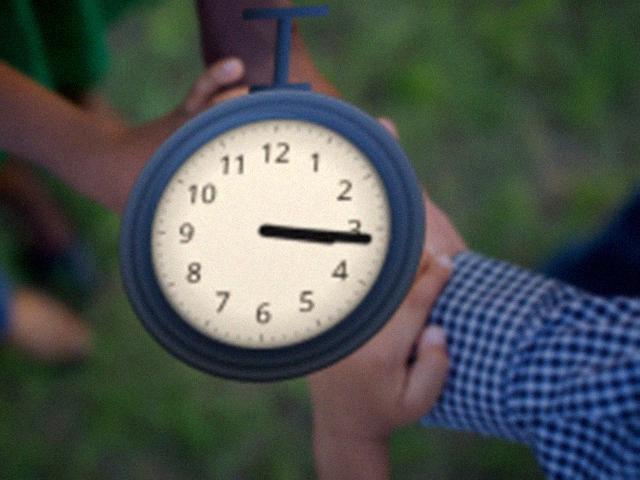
h=3 m=16
